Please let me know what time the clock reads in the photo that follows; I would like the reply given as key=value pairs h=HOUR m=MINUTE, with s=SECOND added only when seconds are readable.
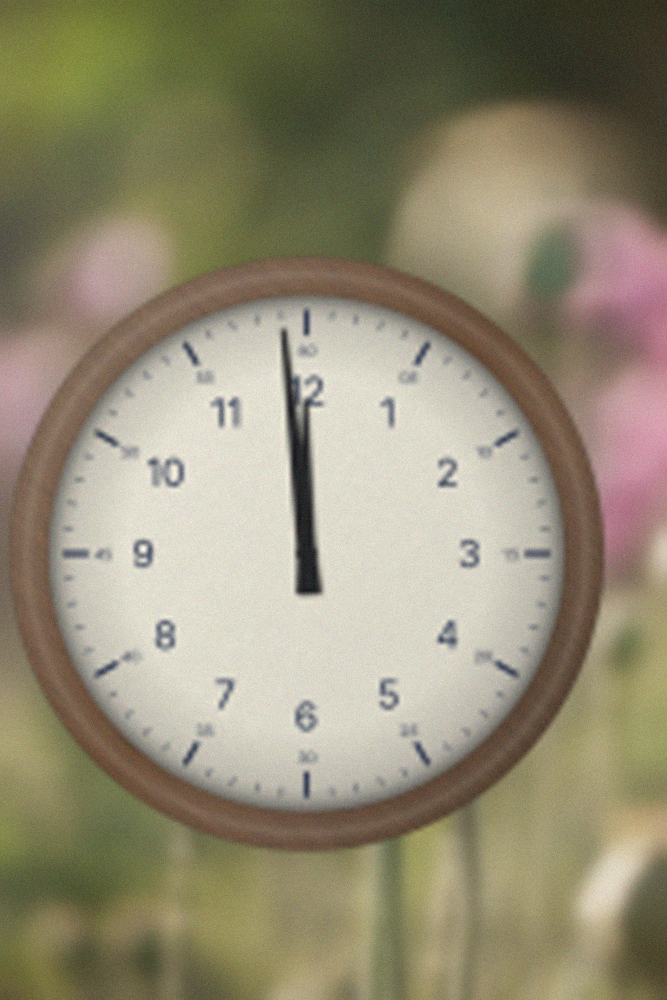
h=11 m=59
